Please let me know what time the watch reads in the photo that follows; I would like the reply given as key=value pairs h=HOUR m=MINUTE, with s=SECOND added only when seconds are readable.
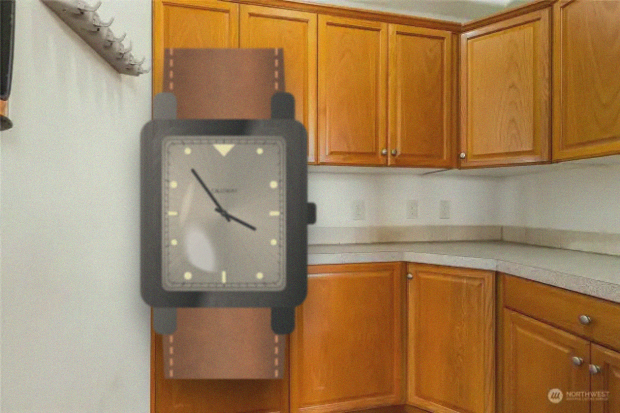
h=3 m=54
